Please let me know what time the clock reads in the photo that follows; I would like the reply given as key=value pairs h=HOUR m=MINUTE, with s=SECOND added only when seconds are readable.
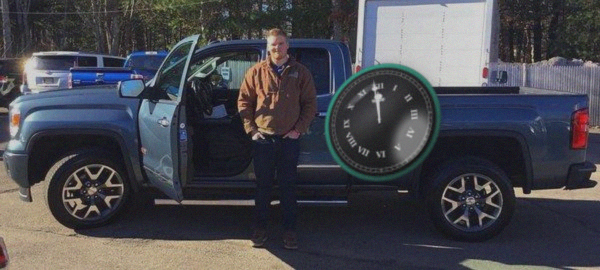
h=11 m=59
